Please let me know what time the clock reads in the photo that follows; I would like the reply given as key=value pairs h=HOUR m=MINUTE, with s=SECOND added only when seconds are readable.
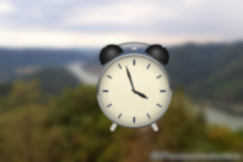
h=3 m=57
